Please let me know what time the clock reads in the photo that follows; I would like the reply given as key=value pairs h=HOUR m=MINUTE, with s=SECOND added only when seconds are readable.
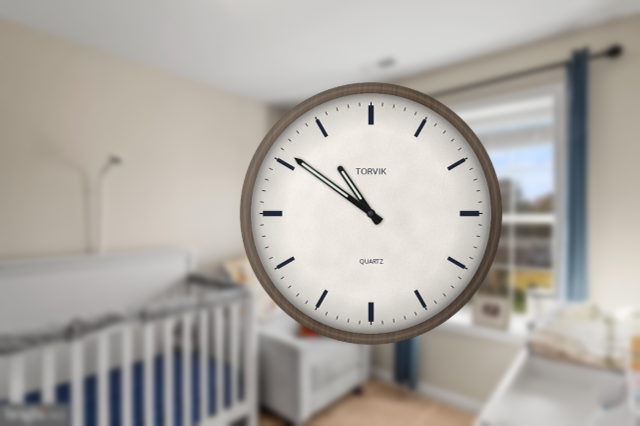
h=10 m=51
